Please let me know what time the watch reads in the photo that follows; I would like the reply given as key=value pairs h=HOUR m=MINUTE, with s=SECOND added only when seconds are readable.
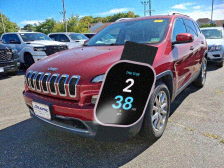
h=2 m=38
